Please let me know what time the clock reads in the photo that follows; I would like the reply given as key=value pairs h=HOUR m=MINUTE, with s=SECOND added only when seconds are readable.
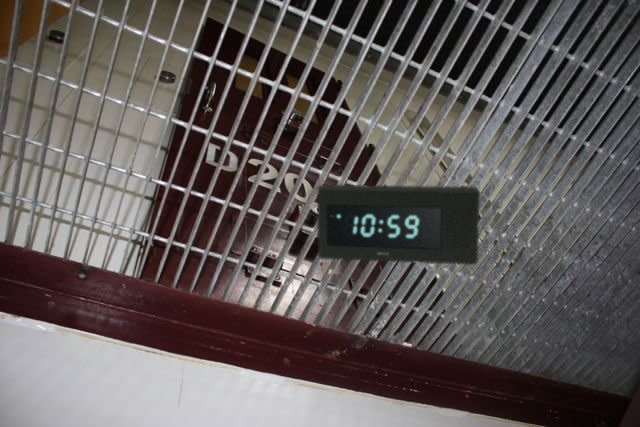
h=10 m=59
